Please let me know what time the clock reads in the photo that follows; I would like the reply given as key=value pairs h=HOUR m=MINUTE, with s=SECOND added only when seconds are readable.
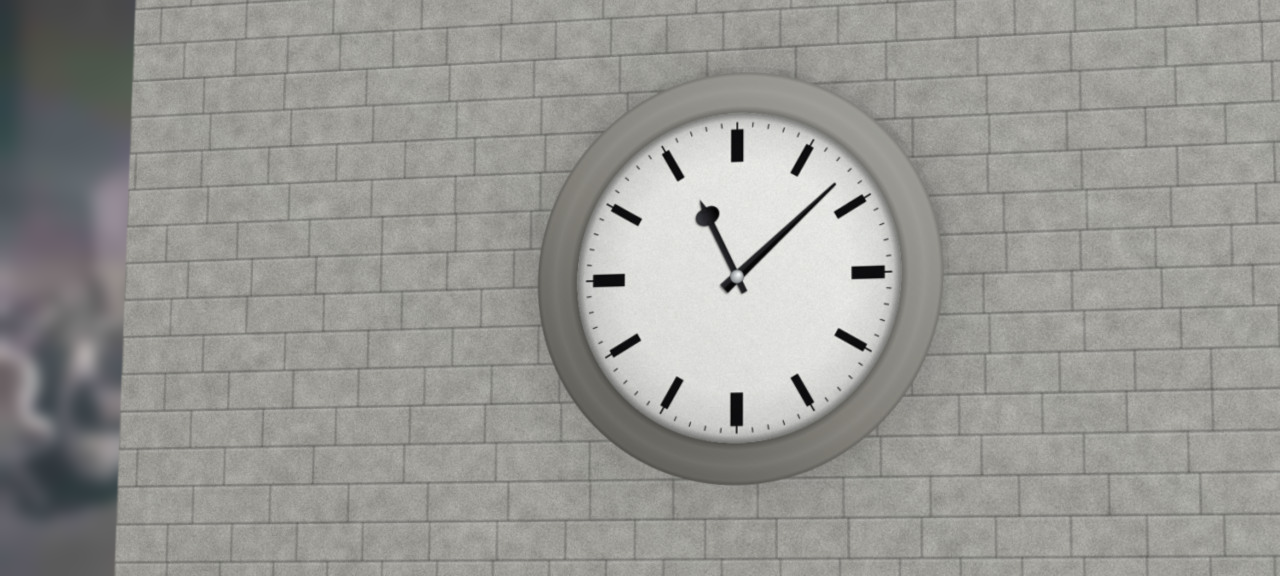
h=11 m=8
